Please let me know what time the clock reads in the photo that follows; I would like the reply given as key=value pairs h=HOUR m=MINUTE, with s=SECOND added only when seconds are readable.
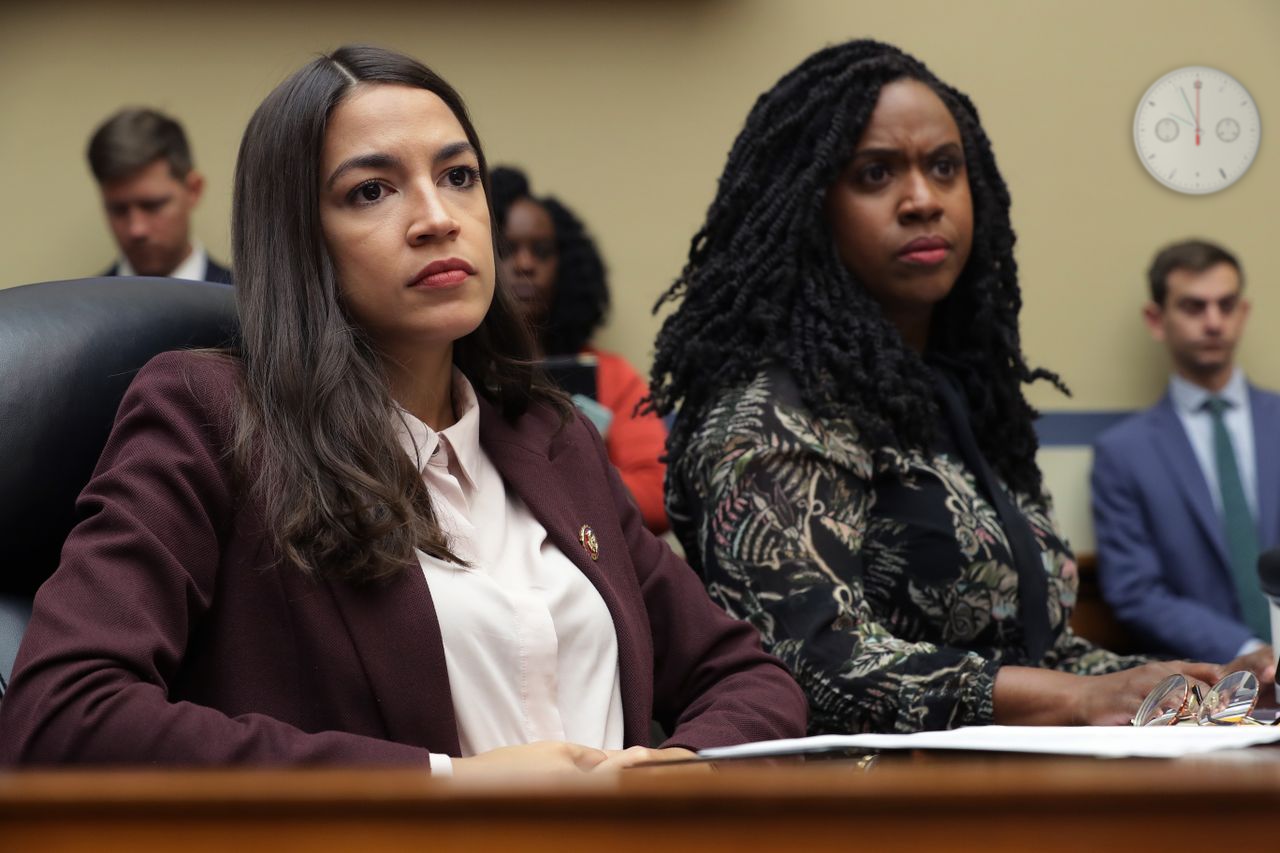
h=9 m=56
